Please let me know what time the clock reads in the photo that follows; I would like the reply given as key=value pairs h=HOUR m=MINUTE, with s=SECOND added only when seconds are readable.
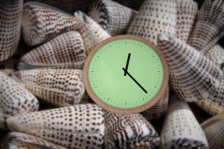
h=12 m=23
